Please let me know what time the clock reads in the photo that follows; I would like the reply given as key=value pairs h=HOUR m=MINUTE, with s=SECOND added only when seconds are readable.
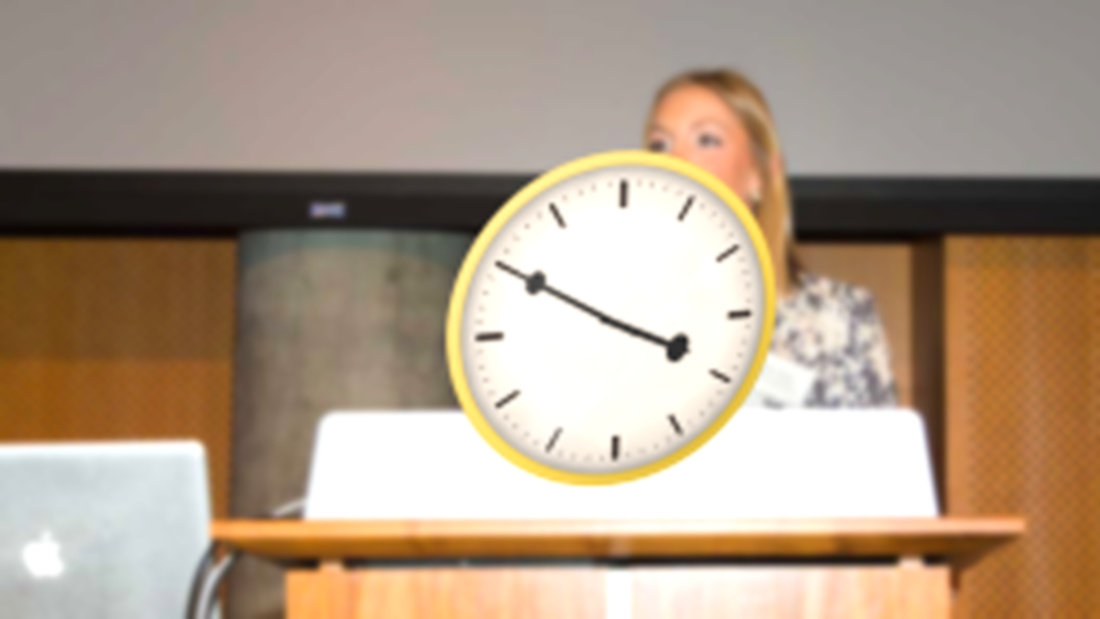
h=3 m=50
